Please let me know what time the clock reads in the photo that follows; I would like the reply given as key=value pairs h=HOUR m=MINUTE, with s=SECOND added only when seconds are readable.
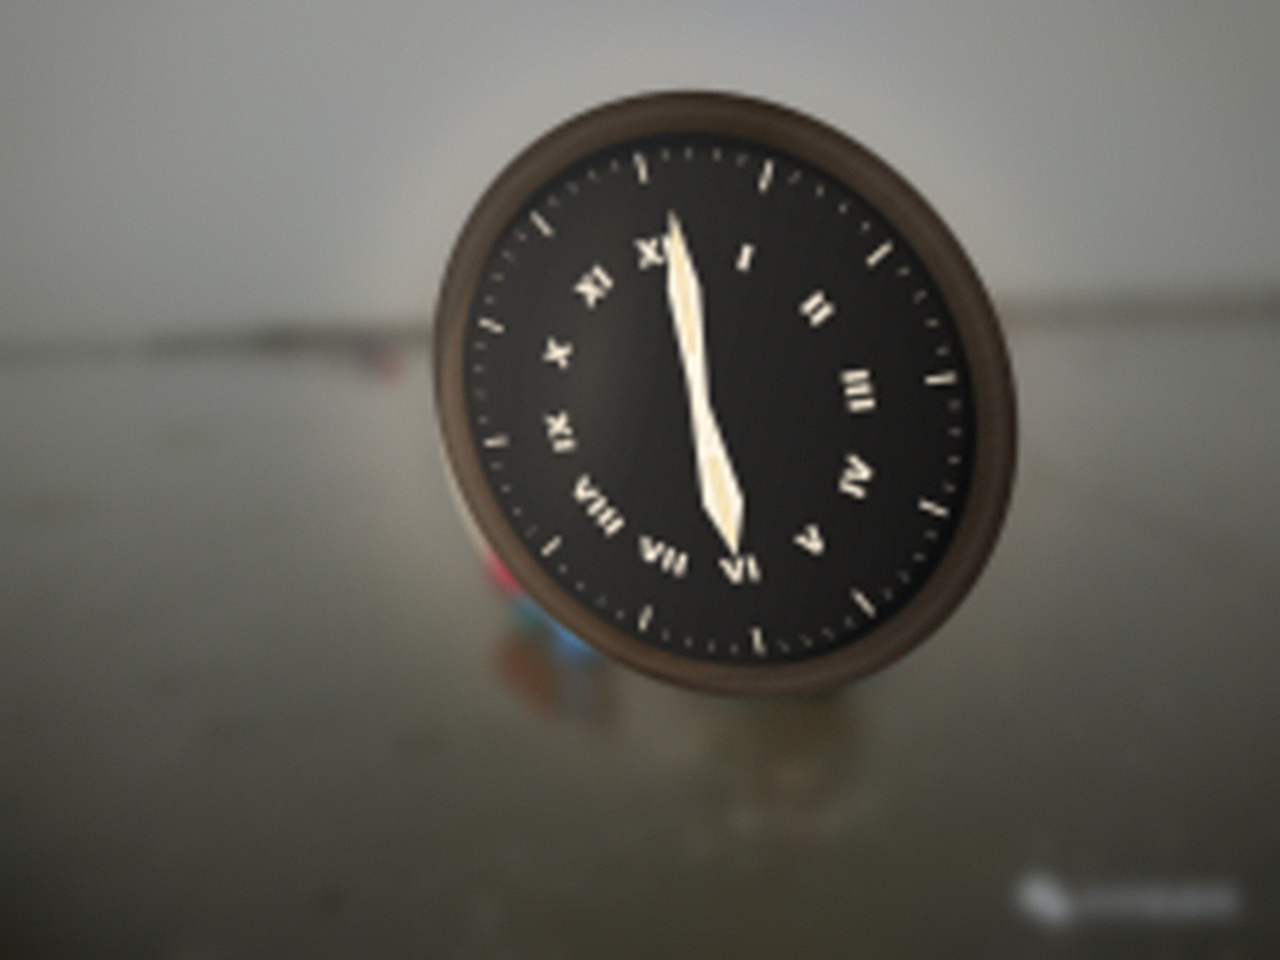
h=6 m=1
